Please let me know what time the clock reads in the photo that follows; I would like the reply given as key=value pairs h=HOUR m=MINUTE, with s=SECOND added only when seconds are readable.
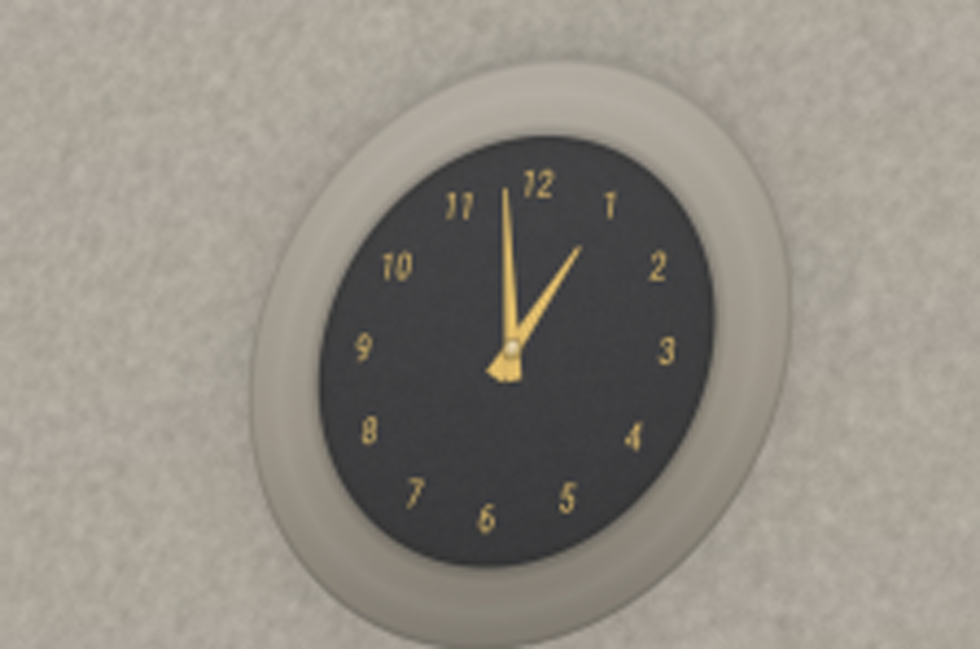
h=12 m=58
